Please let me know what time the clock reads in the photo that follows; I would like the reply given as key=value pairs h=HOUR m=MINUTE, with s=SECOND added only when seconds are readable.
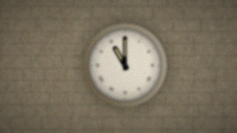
h=11 m=0
